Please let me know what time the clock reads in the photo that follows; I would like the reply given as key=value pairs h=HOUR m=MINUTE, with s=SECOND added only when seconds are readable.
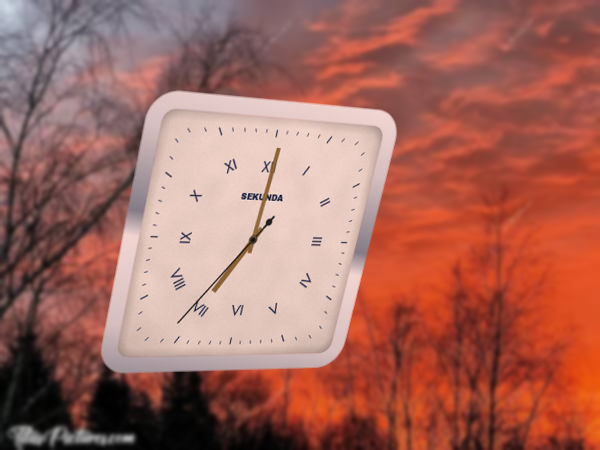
h=7 m=0 s=36
